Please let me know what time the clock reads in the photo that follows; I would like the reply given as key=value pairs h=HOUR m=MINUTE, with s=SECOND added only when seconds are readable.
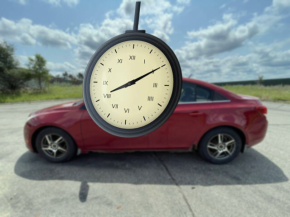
h=8 m=10
